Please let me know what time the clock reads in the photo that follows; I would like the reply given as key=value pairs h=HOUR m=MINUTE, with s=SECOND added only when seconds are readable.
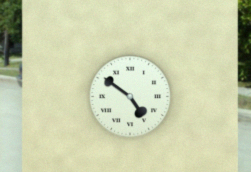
h=4 m=51
